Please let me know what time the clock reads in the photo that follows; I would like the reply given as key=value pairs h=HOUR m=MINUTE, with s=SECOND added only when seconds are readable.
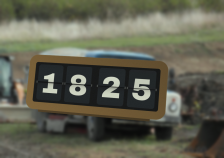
h=18 m=25
